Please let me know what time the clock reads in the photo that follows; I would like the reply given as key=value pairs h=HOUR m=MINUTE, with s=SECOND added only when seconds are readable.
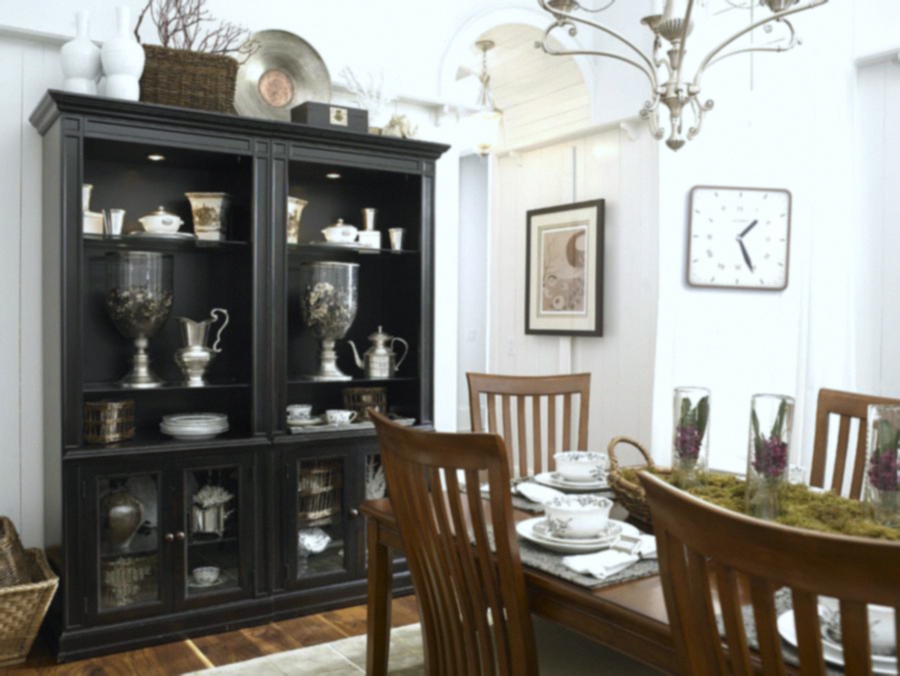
h=1 m=26
